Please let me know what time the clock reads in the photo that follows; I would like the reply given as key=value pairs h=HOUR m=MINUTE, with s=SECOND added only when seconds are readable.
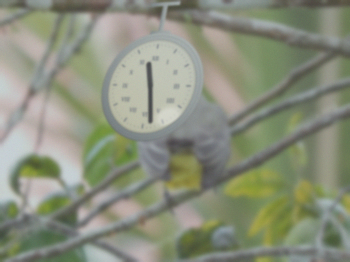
h=11 m=28
